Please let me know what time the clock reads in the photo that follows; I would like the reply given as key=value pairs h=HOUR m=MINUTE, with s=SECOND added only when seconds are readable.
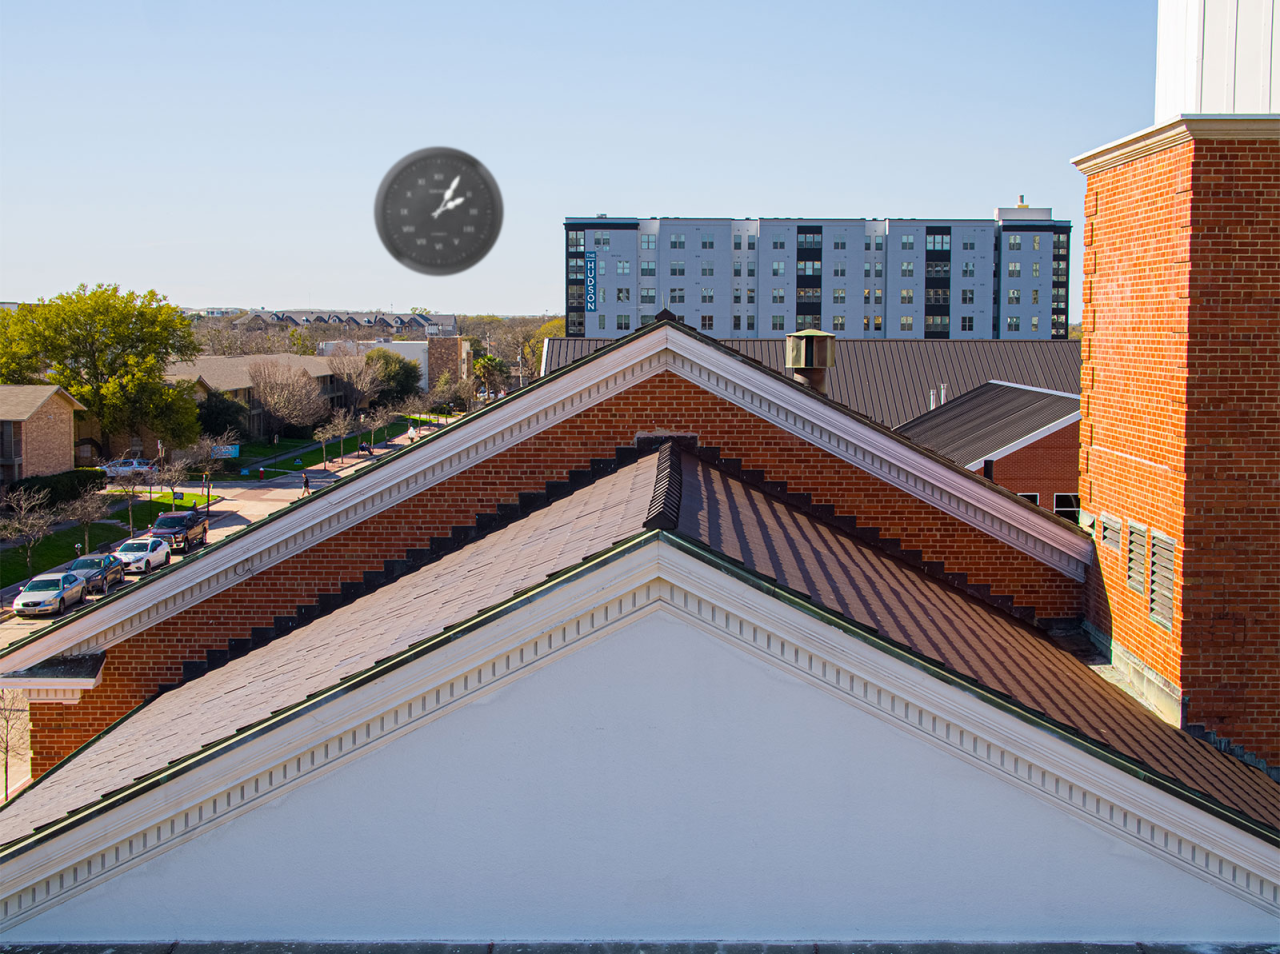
h=2 m=5
